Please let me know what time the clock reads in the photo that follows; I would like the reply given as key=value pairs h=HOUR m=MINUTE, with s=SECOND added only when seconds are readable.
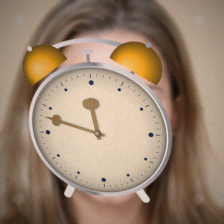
h=11 m=48
